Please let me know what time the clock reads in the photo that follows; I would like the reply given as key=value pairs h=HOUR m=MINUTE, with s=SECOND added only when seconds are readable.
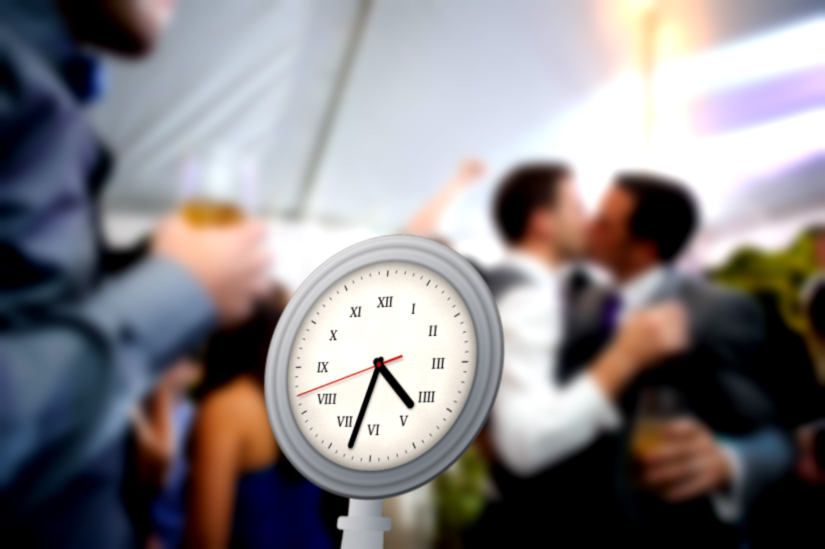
h=4 m=32 s=42
